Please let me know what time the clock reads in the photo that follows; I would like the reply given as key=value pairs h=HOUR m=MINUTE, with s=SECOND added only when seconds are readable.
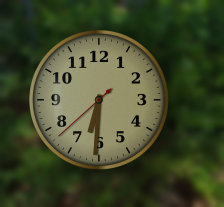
h=6 m=30 s=38
